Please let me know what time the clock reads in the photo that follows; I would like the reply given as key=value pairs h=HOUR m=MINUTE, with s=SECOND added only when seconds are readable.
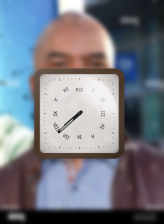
h=7 m=38
